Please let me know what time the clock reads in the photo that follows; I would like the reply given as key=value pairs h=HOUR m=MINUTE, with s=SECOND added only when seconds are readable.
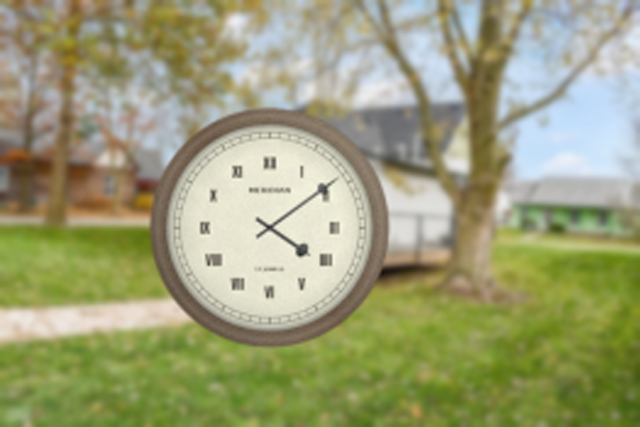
h=4 m=9
